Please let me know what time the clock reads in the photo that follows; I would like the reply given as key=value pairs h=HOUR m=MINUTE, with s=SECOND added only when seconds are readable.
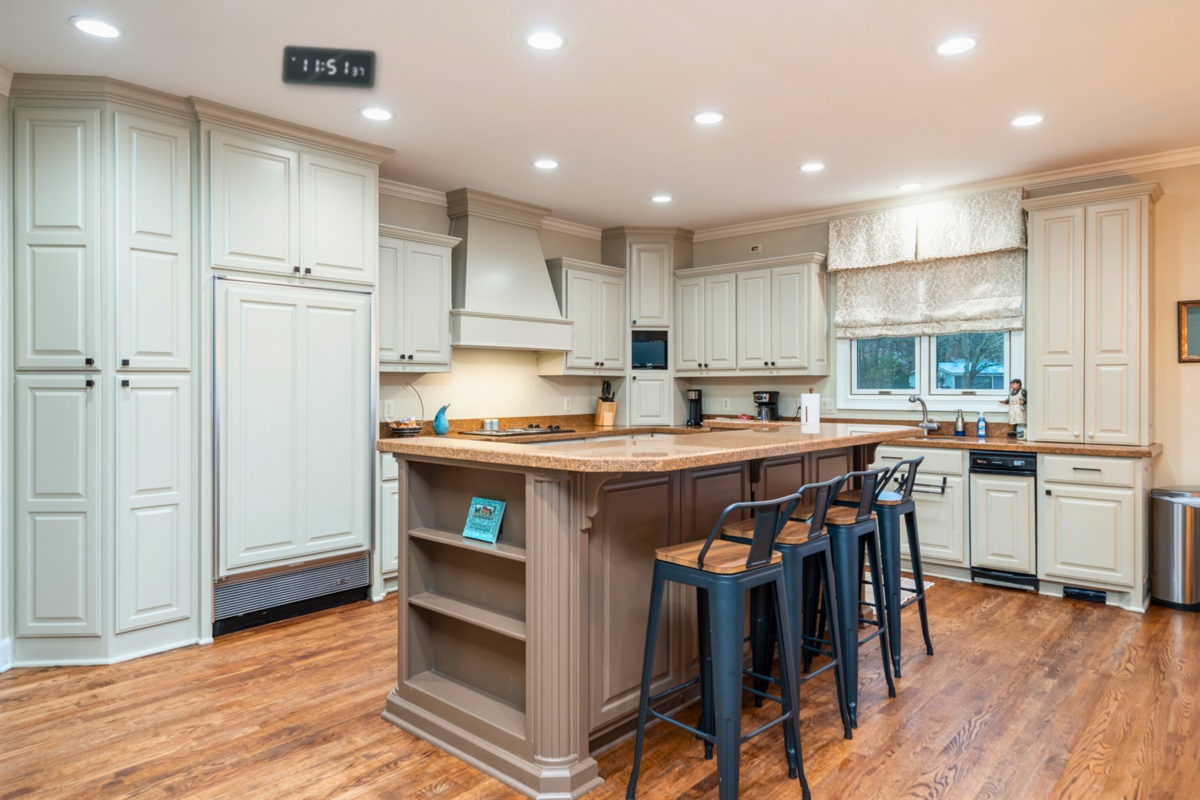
h=11 m=51
